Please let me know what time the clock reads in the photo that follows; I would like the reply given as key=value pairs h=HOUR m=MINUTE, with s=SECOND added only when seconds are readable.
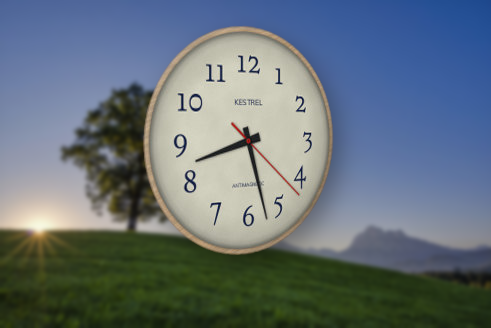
h=8 m=27 s=22
